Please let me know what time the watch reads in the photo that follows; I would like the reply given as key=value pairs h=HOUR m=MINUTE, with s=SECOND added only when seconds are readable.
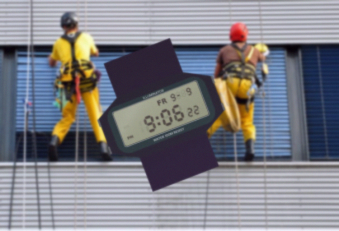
h=9 m=6 s=22
